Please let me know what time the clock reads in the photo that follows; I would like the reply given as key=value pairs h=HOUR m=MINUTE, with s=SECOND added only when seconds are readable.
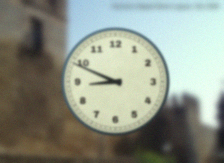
h=8 m=49
